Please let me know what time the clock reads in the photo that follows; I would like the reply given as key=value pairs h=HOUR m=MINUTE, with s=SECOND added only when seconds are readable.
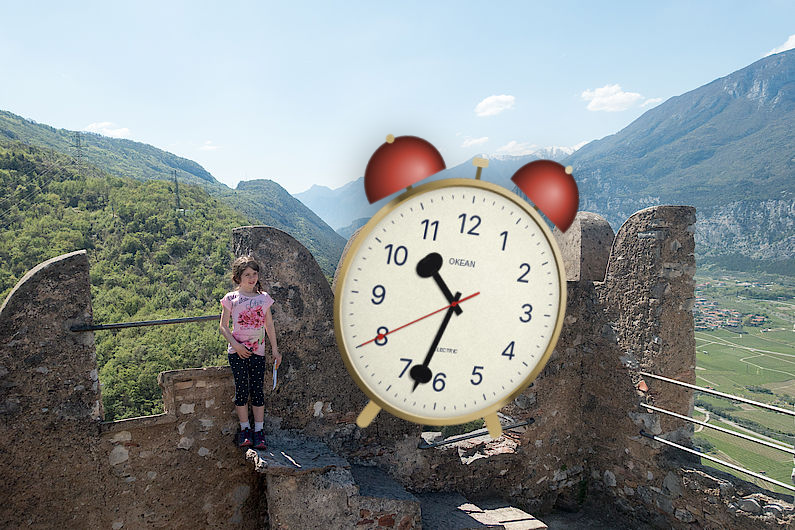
h=10 m=32 s=40
